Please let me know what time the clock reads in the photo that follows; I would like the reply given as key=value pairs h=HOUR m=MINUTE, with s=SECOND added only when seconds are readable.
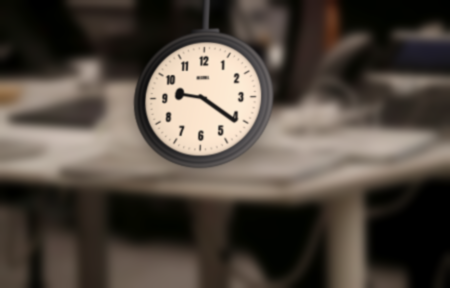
h=9 m=21
